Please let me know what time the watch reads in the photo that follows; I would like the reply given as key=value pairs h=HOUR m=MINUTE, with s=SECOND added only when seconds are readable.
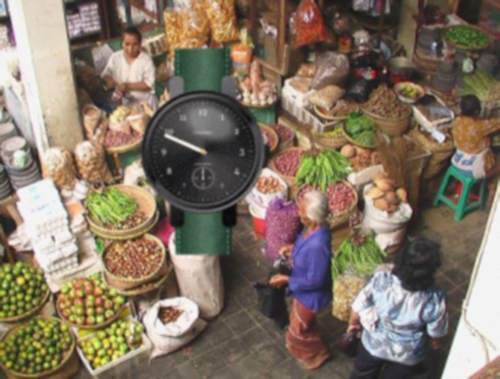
h=9 m=49
